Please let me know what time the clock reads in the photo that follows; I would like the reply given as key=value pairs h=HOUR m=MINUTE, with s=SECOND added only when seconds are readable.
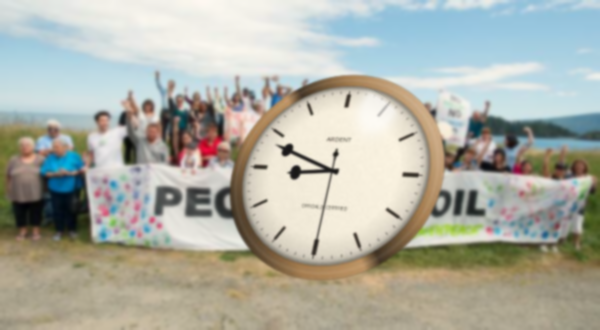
h=8 m=48 s=30
